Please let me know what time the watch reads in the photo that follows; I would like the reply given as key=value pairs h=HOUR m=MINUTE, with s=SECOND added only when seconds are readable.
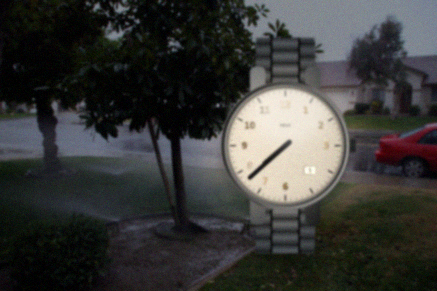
h=7 m=38
